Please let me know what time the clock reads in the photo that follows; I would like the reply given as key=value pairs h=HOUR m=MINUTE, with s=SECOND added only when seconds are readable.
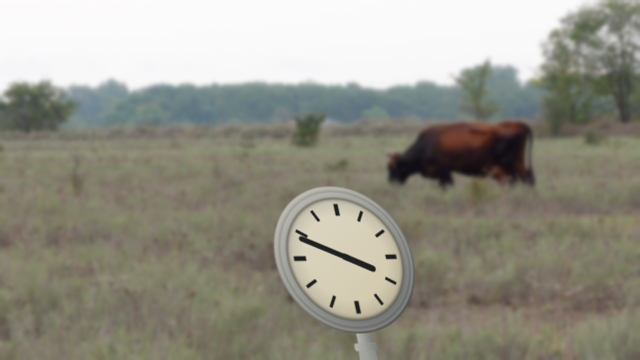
h=3 m=49
